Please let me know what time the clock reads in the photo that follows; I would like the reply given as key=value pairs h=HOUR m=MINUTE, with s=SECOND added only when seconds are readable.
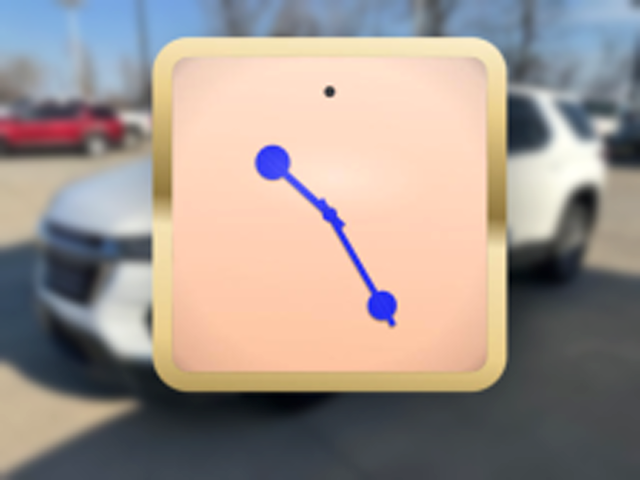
h=10 m=25
